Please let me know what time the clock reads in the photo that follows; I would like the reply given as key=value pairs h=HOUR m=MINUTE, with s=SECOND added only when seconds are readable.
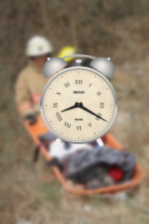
h=8 m=20
